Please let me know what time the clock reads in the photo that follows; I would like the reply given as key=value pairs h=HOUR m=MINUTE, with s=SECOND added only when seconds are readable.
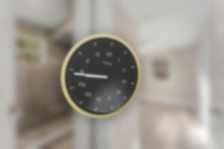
h=8 m=44
